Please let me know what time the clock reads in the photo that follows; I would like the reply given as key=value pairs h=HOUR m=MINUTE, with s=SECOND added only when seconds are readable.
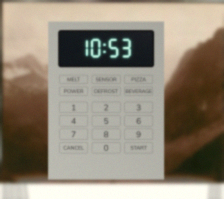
h=10 m=53
